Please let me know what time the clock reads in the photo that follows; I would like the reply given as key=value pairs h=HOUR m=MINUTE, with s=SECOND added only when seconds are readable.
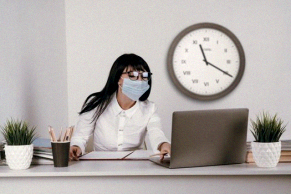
h=11 m=20
